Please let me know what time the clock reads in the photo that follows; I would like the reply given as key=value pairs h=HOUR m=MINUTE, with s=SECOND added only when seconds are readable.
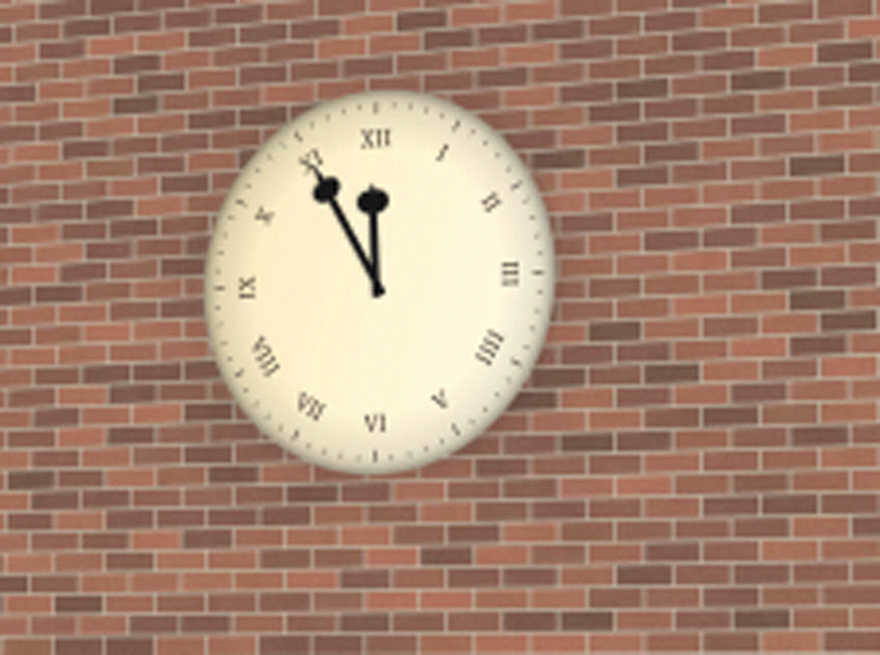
h=11 m=55
